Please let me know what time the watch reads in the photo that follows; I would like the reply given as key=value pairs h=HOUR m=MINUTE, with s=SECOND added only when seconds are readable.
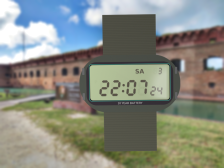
h=22 m=7 s=24
